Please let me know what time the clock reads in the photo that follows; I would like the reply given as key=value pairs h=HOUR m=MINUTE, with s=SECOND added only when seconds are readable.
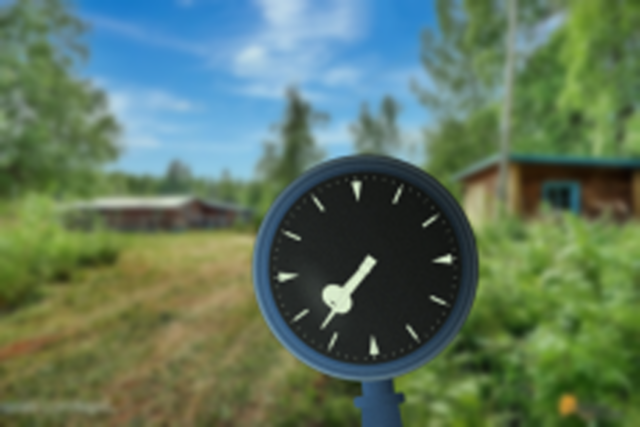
h=7 m=37
